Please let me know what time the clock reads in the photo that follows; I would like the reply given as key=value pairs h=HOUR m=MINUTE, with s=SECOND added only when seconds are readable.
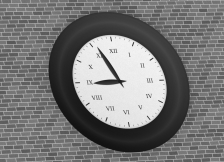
h=8 m=56
